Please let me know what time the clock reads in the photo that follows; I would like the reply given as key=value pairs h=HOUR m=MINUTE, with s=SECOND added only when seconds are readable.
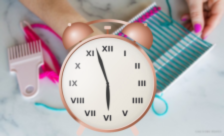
h=5 m=57
